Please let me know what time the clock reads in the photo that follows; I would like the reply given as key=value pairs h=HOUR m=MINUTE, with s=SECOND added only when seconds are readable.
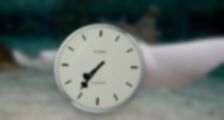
h=7 m=36
